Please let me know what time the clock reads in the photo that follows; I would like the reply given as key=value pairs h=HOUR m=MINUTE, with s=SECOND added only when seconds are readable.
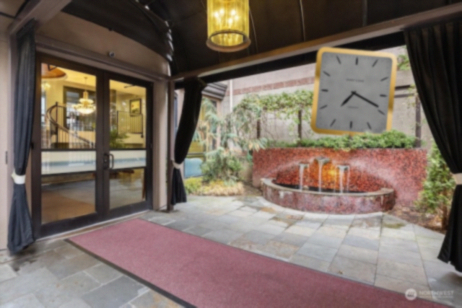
h=7 m=19
